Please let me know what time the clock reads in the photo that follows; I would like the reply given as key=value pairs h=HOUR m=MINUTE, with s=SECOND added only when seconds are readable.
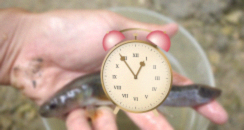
h=12 m=54
